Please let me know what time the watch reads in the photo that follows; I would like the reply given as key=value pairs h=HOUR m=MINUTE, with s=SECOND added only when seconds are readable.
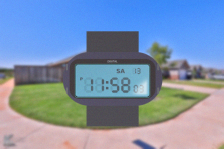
h=11 m=58 s=3
